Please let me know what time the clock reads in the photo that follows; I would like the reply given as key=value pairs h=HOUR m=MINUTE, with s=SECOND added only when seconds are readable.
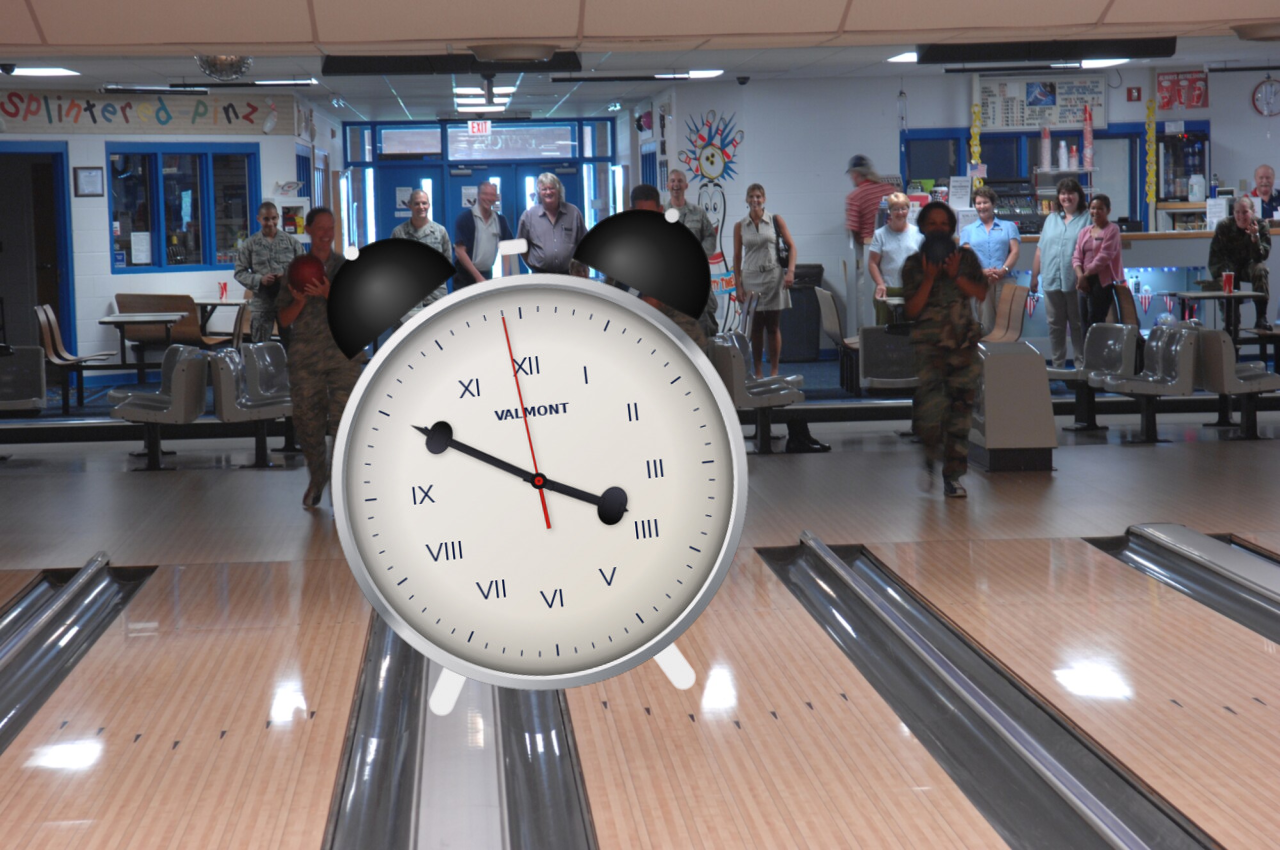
h=3 m=49 s=59
